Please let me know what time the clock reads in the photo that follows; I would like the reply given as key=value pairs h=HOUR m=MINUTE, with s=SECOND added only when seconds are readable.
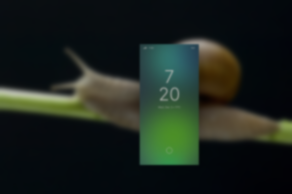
h=7 m=20
